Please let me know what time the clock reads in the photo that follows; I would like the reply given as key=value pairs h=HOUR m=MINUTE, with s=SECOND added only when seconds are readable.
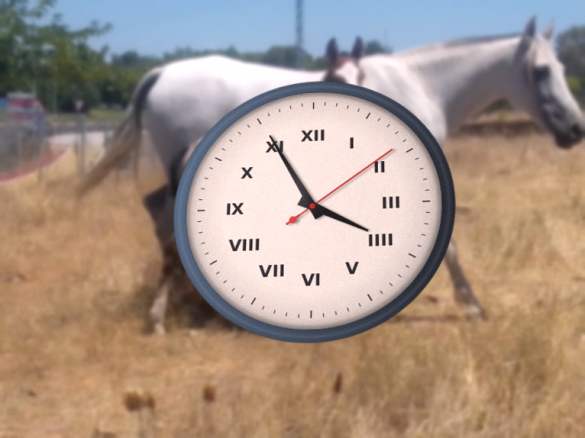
h=3 m=55 s=9
